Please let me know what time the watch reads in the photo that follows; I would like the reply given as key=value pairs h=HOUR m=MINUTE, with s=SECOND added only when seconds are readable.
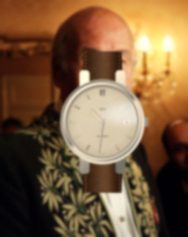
h=10 m=31
